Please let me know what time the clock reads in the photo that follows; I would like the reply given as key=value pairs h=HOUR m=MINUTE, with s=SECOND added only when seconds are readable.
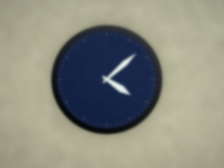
h=4 m=8
